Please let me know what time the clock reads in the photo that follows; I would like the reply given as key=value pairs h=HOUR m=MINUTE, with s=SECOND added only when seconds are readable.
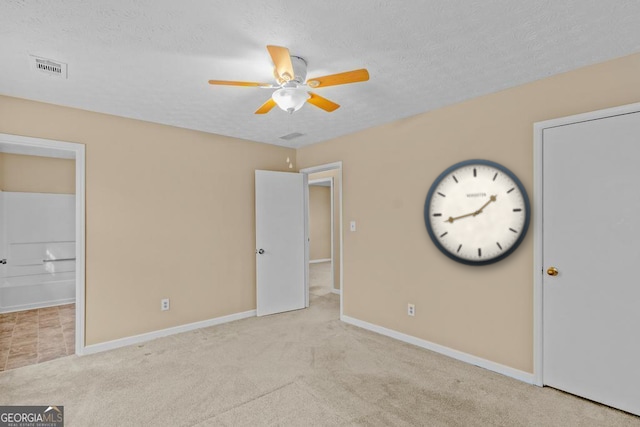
h=1 m=43
